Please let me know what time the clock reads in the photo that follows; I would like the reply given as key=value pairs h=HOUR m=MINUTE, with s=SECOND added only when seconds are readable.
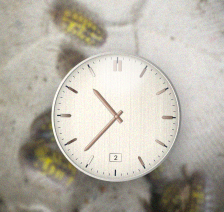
h=10 m=37
